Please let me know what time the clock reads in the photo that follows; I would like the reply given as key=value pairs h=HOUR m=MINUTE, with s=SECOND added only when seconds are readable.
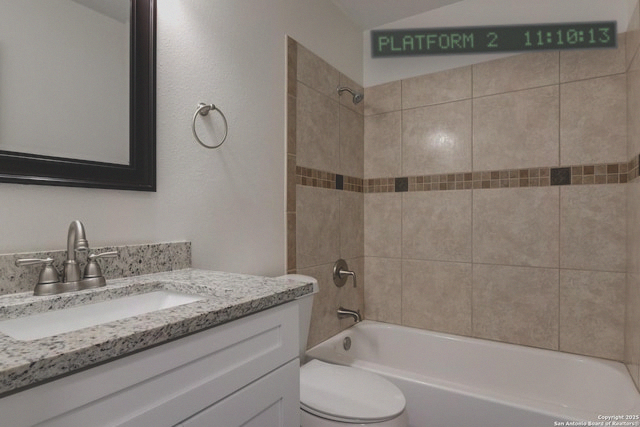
h=11 m=10 s=13
